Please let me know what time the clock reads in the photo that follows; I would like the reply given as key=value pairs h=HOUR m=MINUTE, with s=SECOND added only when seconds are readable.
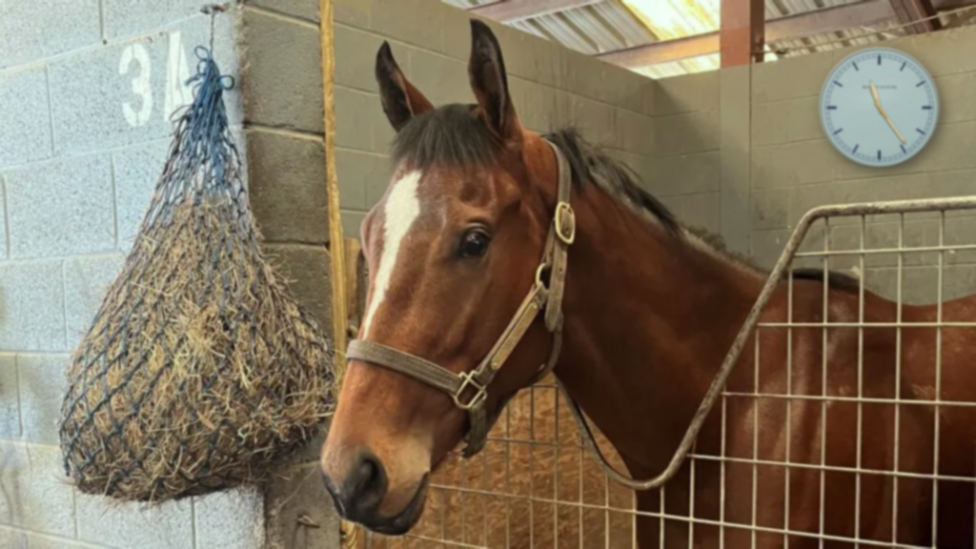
h=11 m=24
